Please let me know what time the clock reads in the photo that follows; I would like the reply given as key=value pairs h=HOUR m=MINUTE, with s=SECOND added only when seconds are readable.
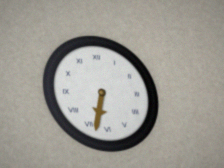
h=6 m=33
